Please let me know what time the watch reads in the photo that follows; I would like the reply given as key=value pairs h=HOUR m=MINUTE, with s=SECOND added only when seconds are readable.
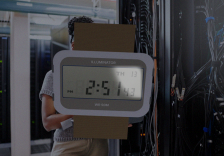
h=2 m=51 s=43
